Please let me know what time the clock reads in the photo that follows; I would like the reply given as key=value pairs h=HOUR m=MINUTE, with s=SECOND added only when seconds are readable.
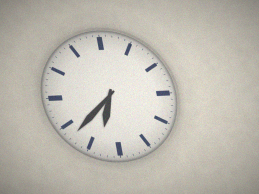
h=6 m=38
